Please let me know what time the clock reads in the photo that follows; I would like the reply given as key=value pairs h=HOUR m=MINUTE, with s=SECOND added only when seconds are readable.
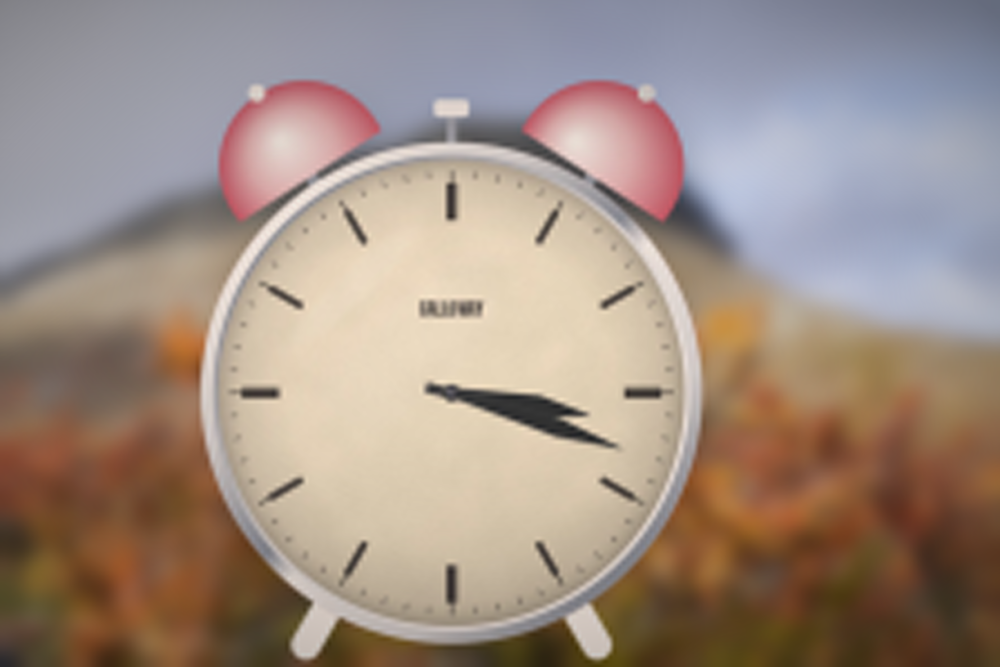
h=3 m=18
